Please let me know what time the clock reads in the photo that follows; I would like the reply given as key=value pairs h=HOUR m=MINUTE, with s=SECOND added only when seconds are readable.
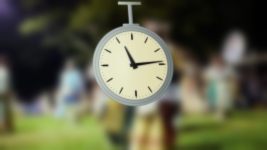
h=11 m=14
